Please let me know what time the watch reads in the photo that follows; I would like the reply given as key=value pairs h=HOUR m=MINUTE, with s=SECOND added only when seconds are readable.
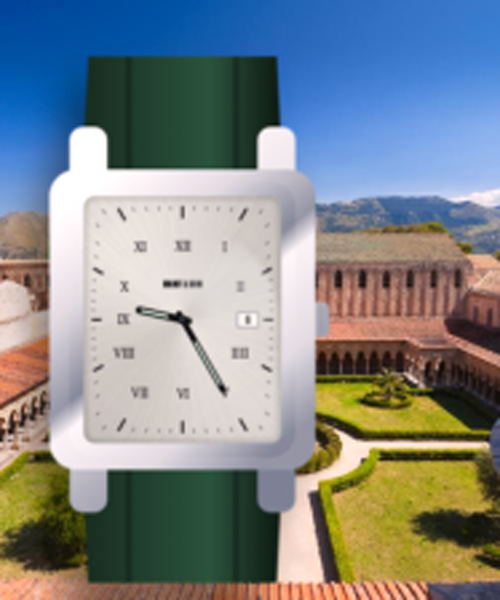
h=9 m=25
